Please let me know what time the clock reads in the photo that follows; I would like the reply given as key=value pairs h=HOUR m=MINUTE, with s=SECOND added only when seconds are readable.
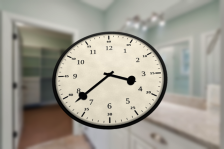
h=3 m=38
